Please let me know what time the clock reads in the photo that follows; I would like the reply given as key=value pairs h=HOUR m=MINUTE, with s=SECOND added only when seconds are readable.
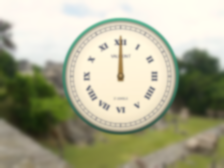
h=12 m=0
